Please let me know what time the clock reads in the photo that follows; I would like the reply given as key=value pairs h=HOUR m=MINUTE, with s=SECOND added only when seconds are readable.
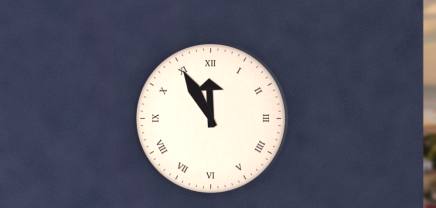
h=11 m=55
